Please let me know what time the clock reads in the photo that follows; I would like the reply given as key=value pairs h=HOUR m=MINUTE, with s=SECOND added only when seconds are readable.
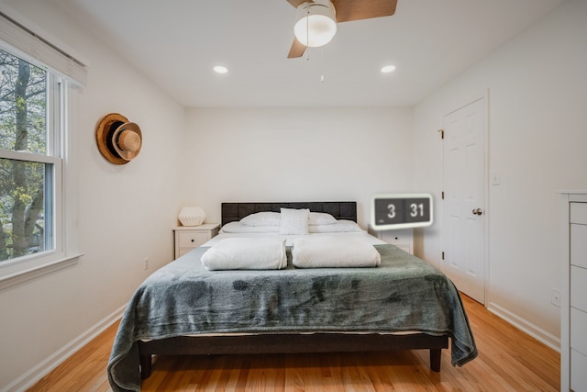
h=3 m=31
